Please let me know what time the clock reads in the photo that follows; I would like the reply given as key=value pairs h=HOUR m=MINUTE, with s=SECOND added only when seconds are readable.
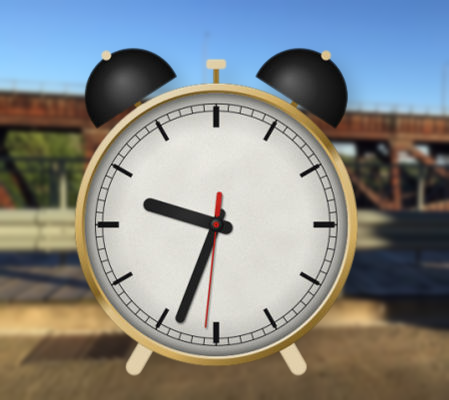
h=9 m=33 s=31
